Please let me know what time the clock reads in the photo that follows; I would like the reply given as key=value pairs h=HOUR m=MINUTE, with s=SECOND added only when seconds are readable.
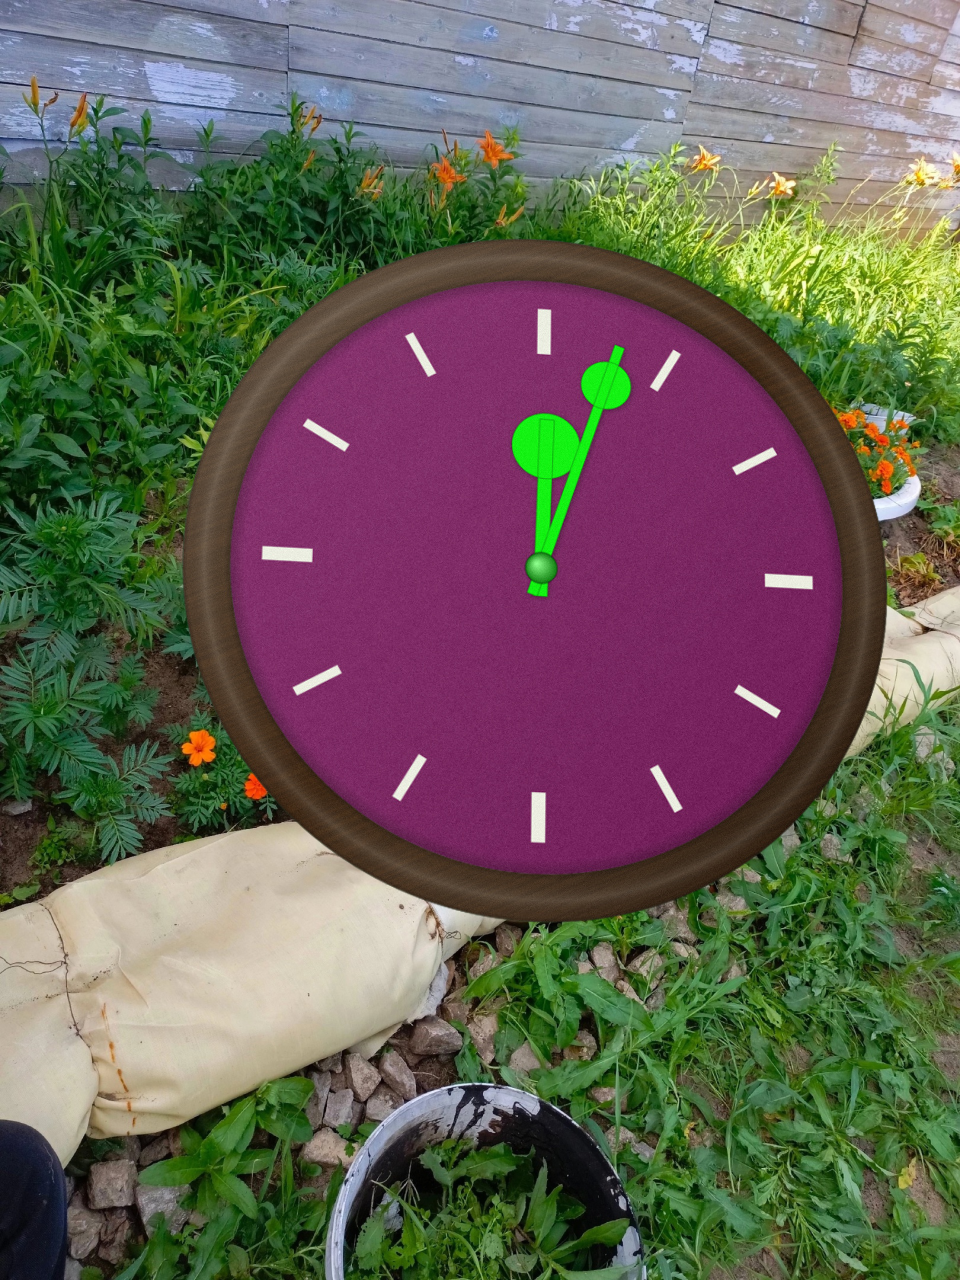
h=12 m=3
